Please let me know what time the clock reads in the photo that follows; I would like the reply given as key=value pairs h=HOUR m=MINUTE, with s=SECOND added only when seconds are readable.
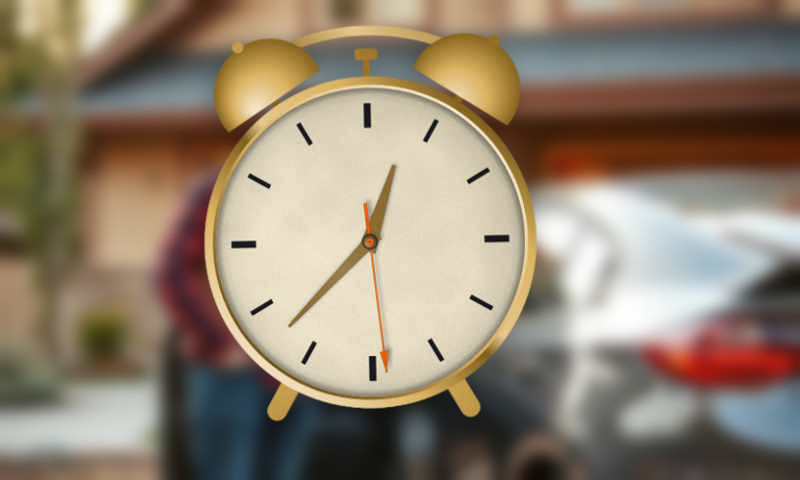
h=12 m=37 s=29
